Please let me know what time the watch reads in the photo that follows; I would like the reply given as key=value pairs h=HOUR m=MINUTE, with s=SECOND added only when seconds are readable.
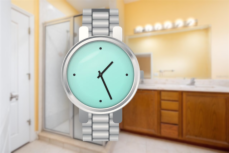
h=1 m=26
